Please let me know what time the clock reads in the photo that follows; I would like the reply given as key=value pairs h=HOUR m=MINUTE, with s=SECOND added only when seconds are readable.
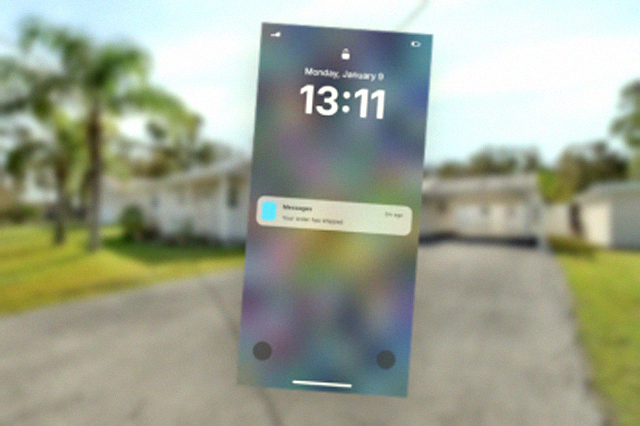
h=13 m=11
